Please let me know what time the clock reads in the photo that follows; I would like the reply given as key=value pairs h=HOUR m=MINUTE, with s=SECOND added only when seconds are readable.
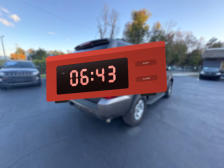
h=6 m=43
